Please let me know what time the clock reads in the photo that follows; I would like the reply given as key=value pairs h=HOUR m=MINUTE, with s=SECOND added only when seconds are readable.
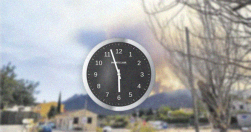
h=5 m=57
